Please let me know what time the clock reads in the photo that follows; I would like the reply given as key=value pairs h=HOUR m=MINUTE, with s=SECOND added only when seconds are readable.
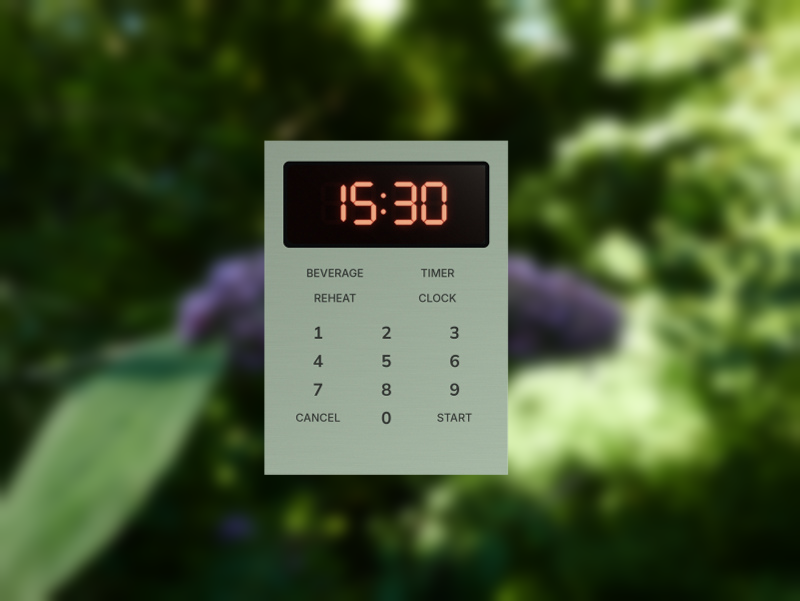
h=15 m=30
